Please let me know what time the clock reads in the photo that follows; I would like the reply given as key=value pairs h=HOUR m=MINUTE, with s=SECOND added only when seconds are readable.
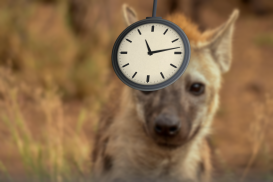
h=11 m=13
